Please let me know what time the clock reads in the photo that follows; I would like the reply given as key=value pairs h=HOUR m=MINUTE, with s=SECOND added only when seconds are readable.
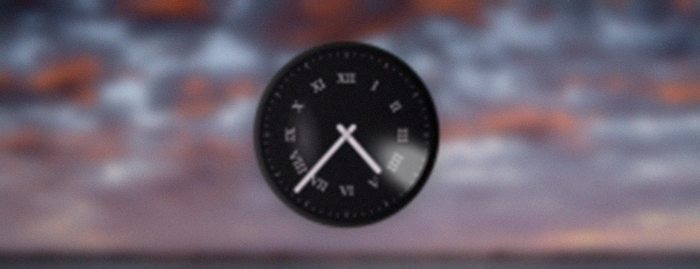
h=4 m=37
